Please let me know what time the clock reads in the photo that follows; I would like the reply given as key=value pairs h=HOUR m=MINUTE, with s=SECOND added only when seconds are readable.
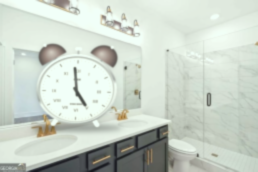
h=4 m=59
